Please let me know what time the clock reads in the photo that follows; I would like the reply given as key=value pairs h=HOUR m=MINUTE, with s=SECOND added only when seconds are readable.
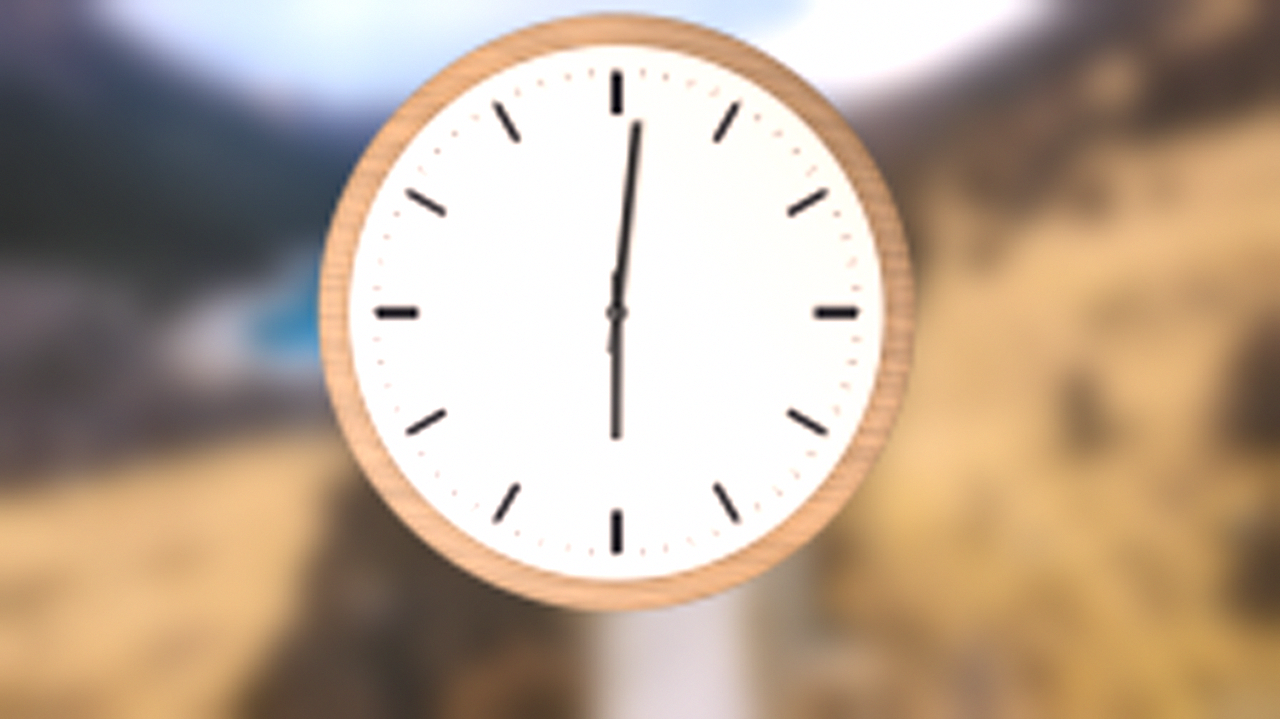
h=6 m=1
